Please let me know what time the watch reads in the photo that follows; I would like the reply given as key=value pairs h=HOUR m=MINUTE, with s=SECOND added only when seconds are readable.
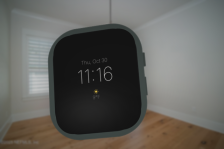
h=11 m=16
